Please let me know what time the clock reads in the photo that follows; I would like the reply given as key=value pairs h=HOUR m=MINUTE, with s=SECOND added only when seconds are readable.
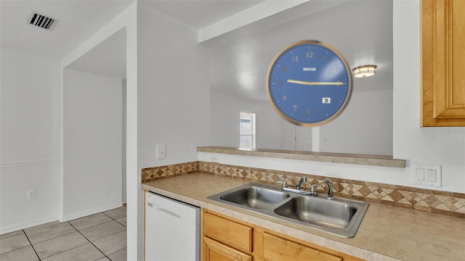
h=9 m=15
